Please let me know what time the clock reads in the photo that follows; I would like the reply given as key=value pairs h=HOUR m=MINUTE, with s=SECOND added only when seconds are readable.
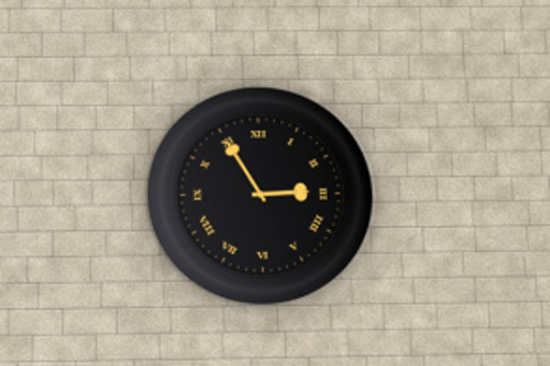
h=2 m=55
